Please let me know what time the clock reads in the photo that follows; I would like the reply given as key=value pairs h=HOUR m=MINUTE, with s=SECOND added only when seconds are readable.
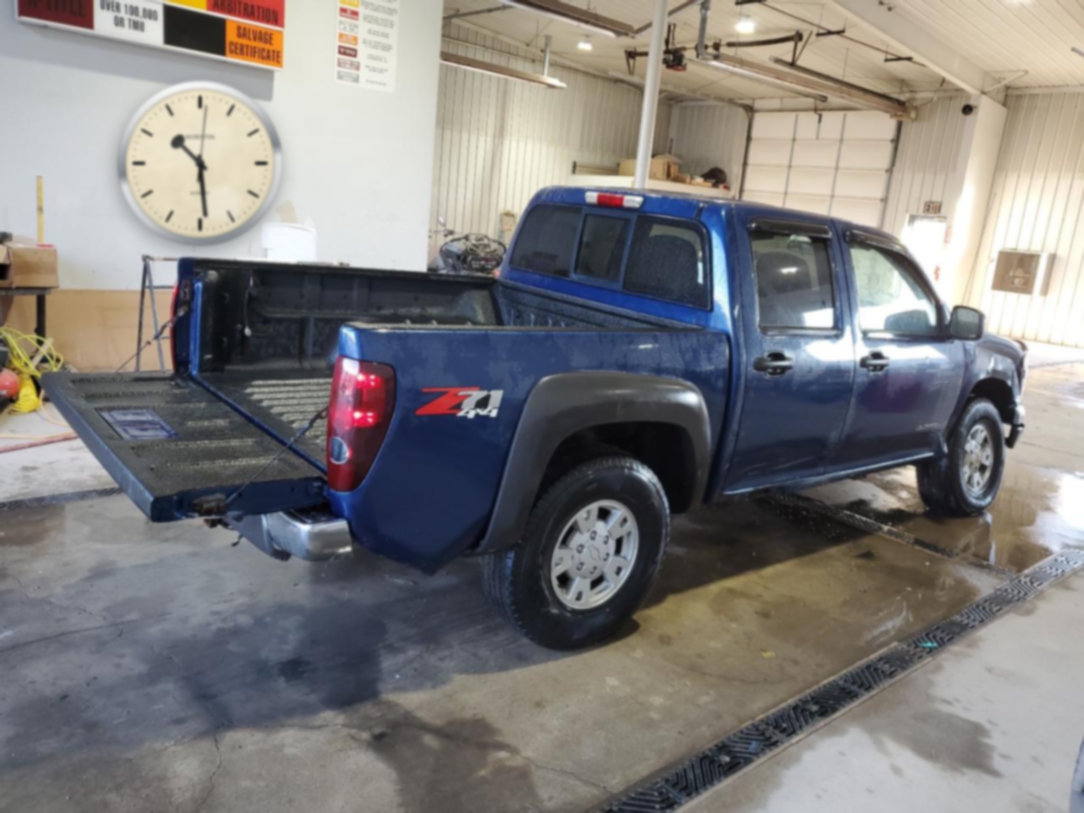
h=10 m=29 s=1
